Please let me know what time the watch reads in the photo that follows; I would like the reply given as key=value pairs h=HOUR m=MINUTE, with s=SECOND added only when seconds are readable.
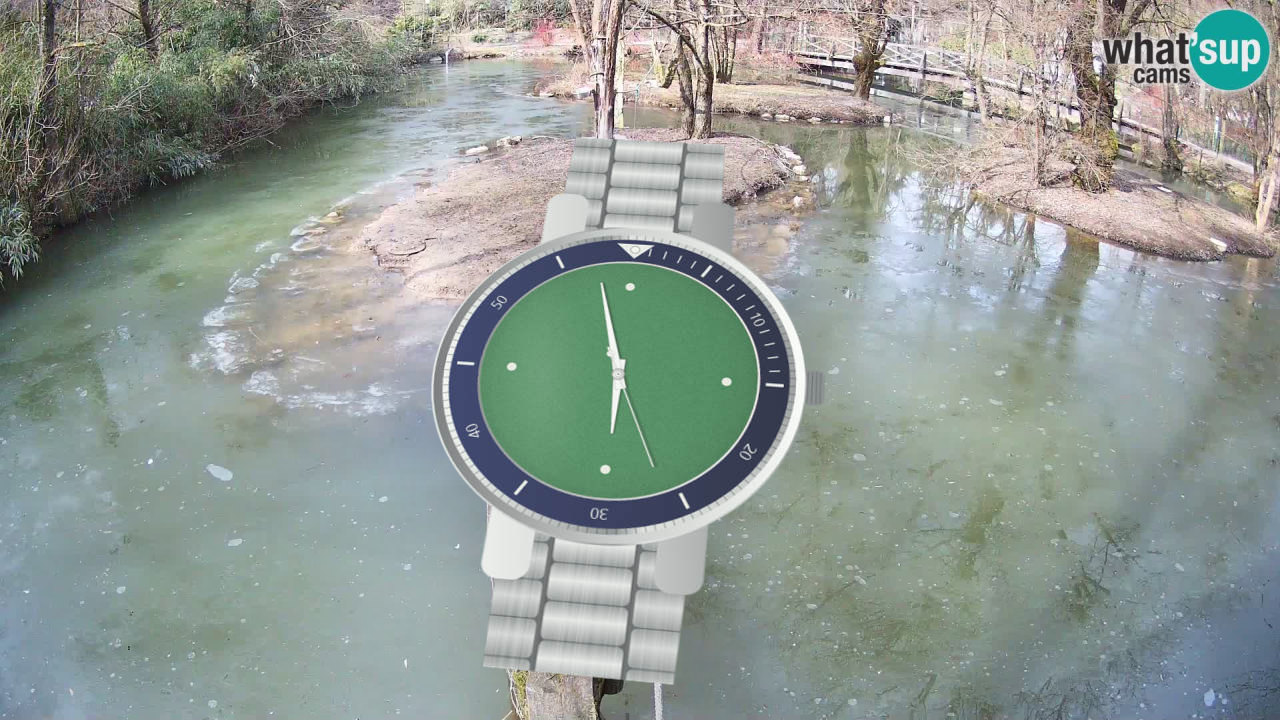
h=5 m=57 s=26
